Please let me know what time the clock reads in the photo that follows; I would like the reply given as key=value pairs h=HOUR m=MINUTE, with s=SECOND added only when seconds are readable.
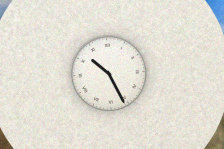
h=10 m=26
